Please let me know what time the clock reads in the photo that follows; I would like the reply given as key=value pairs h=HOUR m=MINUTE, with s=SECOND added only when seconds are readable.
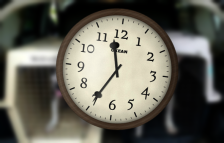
h=11 m=35
